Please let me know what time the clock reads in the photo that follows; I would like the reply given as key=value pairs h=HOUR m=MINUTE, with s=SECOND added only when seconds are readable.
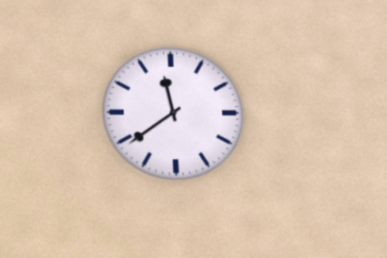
h=11 m=39
